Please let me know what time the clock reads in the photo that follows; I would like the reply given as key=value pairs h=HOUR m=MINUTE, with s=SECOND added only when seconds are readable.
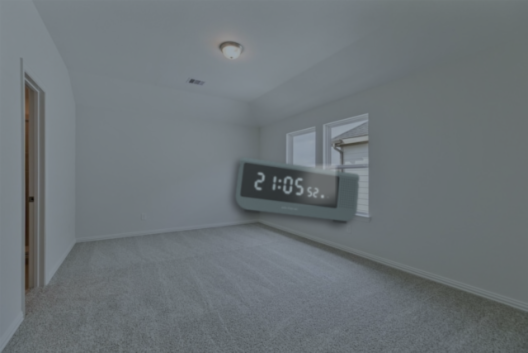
h=21 m=5
